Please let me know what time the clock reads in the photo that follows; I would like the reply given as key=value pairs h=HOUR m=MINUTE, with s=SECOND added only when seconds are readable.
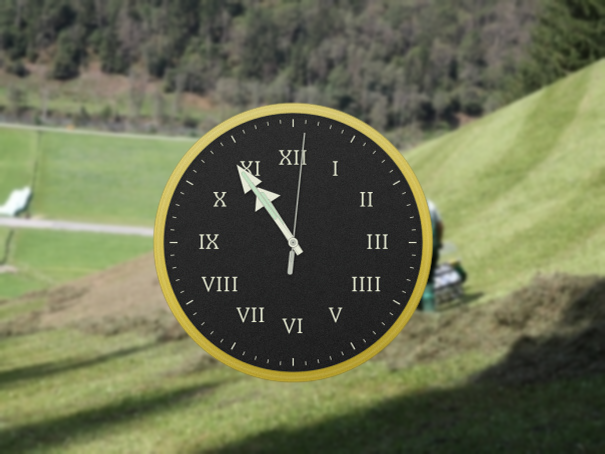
h=10 m=54 s=1
